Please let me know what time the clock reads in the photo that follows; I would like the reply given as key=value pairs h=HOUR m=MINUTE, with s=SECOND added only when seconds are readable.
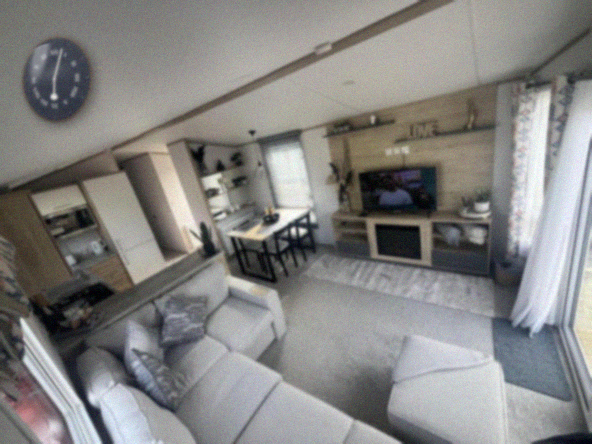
h=6 m=3
